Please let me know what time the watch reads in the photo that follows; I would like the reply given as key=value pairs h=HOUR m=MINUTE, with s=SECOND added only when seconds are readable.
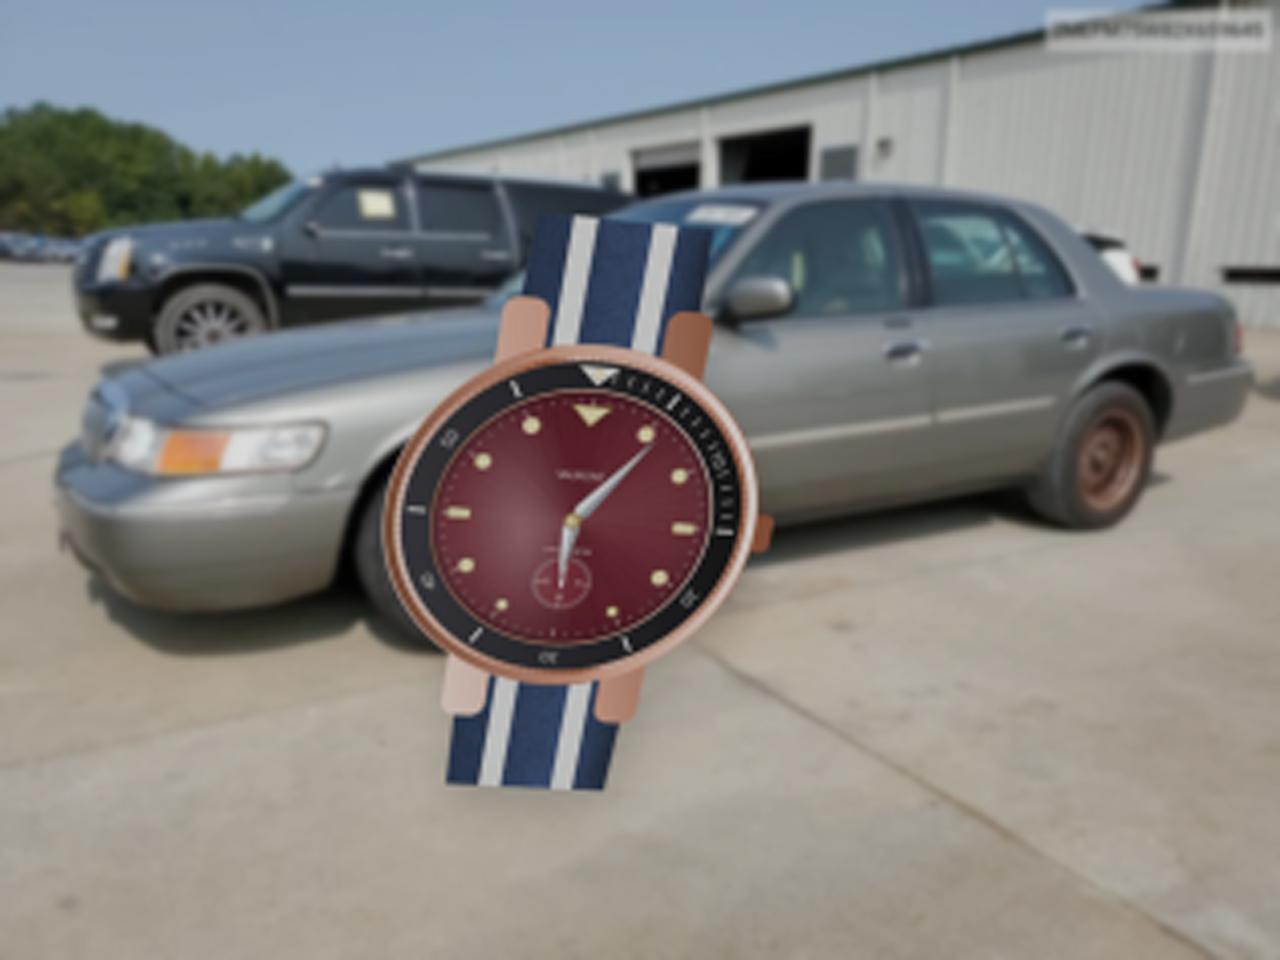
h=6 m=6
